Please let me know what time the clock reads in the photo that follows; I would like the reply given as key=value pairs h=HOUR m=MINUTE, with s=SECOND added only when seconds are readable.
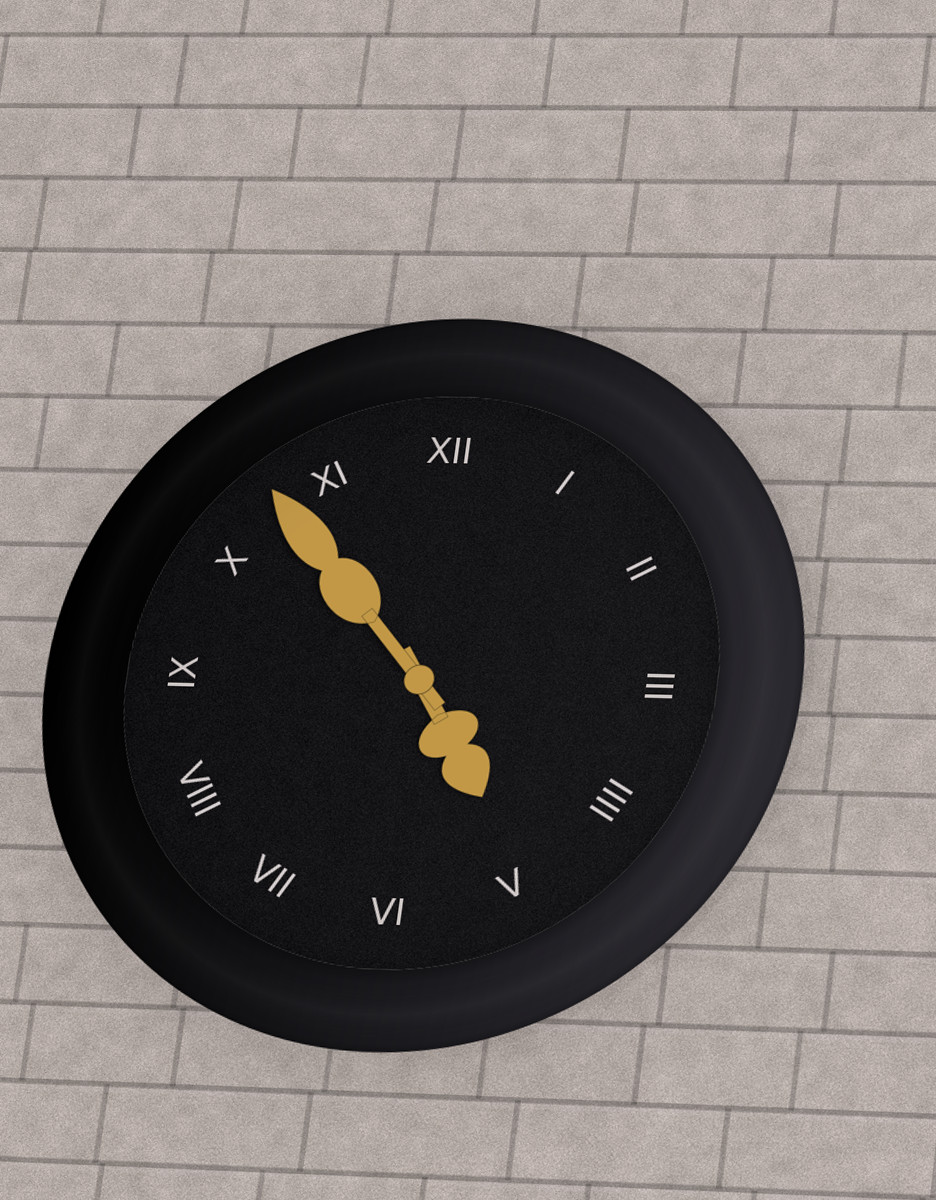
h=4 m=53
